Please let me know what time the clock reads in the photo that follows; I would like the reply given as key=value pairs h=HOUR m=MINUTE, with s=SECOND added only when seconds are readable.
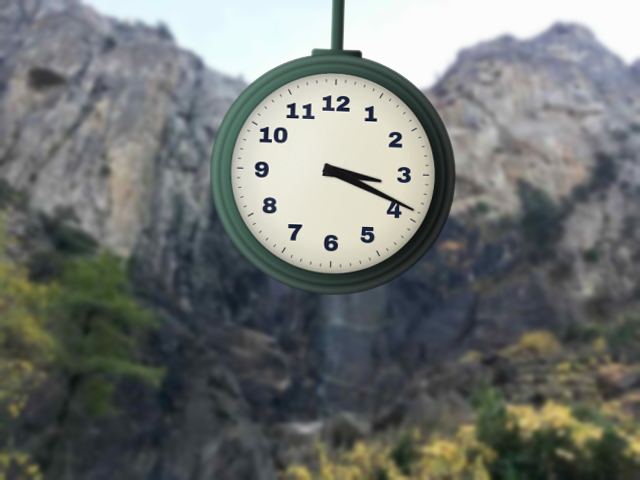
h=3 m=19
